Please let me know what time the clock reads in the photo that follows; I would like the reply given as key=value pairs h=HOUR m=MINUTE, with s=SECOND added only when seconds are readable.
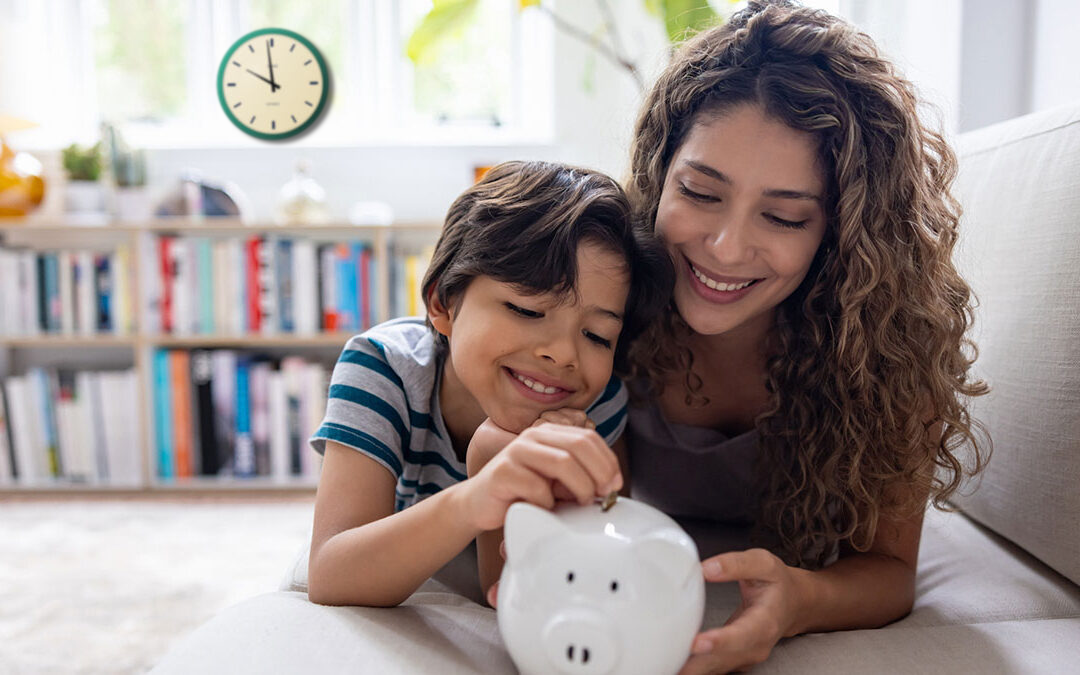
h=9 m=59
